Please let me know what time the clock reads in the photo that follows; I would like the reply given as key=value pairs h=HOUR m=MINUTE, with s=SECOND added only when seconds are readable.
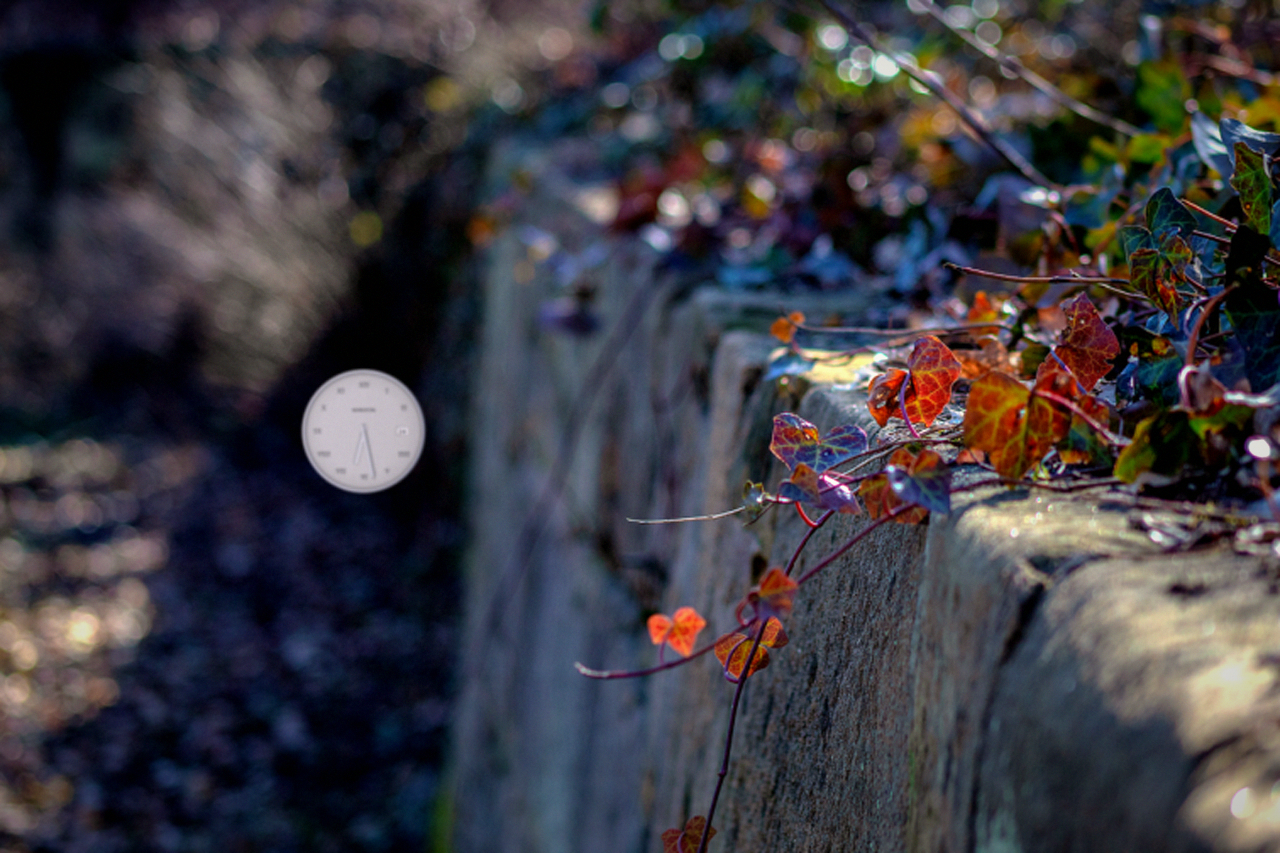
h=6 m=28
